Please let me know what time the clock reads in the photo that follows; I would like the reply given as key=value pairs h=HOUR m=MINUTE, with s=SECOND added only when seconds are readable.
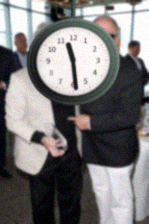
h=11 m=29
